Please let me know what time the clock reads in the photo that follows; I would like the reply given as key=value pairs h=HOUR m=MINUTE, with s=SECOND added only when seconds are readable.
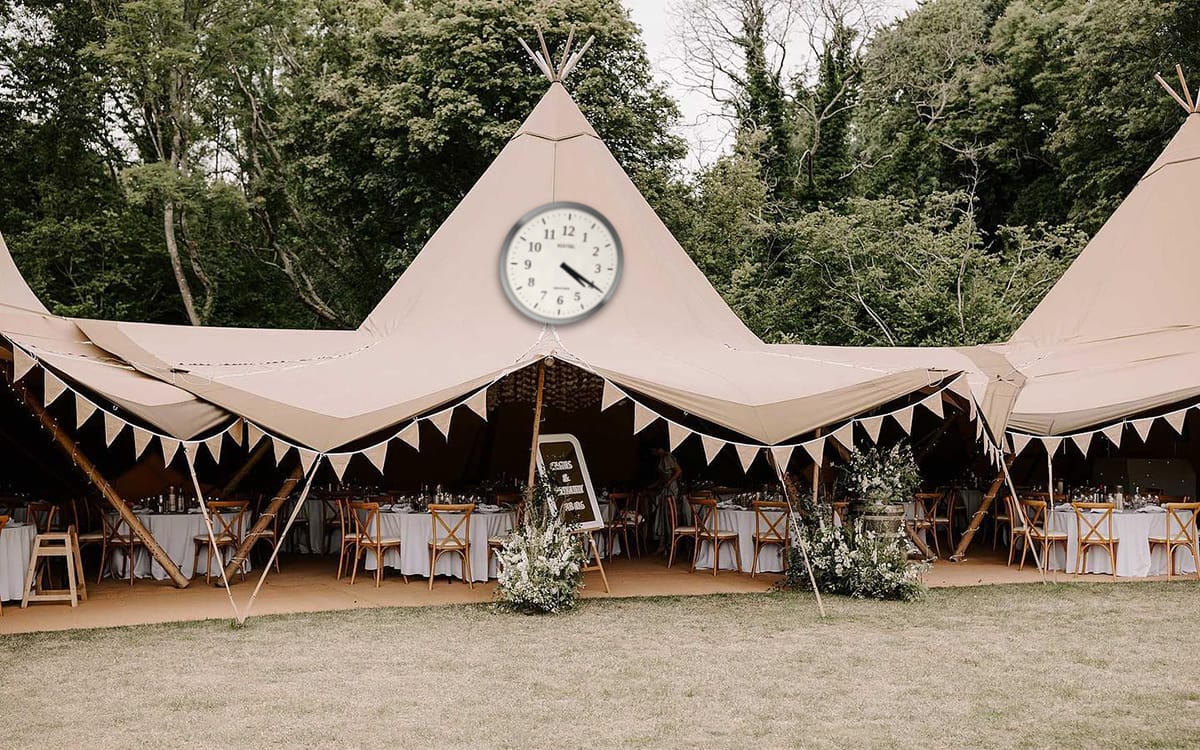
h=4 m=20
